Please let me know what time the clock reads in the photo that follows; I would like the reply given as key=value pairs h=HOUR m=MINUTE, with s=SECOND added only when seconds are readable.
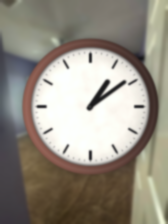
h=1 m=9
